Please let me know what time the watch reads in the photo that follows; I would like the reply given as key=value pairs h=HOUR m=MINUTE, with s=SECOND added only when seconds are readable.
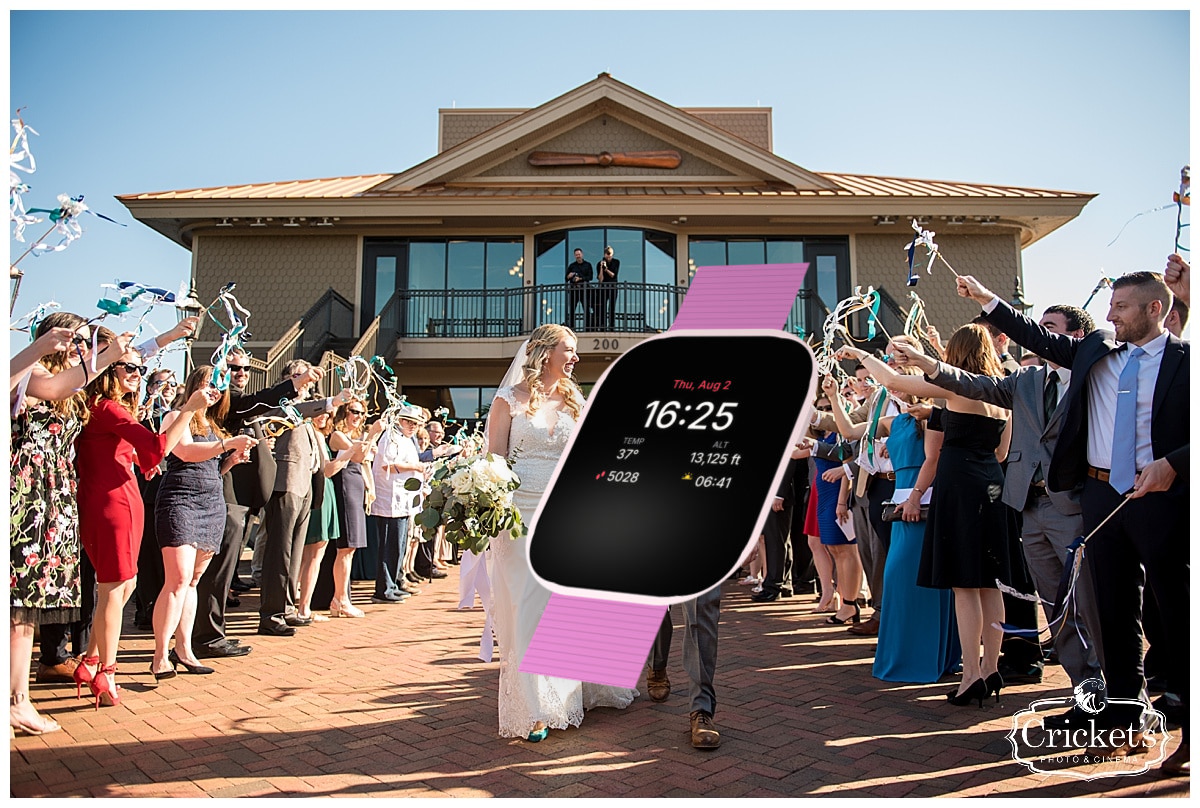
h=16 m=25
